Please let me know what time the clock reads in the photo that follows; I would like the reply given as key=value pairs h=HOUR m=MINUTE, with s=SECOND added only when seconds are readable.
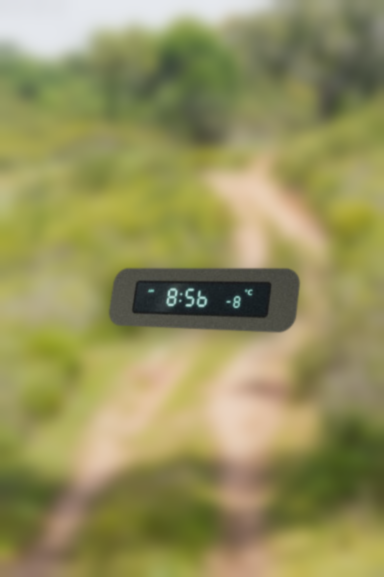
h=8 m=56
